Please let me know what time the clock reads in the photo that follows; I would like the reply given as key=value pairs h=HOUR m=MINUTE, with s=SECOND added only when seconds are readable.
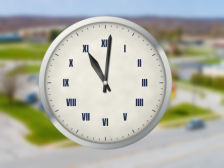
h=11 m=1
